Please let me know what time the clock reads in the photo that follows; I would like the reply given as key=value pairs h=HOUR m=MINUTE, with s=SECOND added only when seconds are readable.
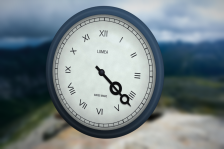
h=4 m=22
